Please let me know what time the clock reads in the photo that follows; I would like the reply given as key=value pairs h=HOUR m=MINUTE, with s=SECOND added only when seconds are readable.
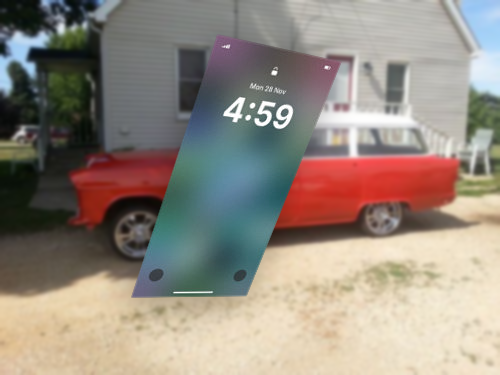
h=4 m=59
